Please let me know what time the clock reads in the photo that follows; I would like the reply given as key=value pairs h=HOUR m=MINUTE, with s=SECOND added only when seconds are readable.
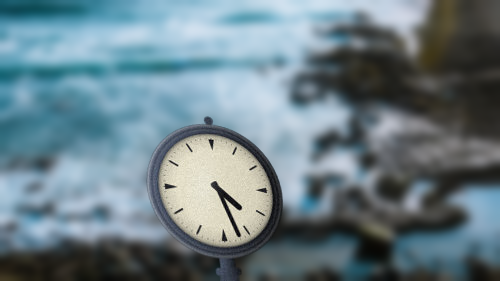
h=4 m=27
